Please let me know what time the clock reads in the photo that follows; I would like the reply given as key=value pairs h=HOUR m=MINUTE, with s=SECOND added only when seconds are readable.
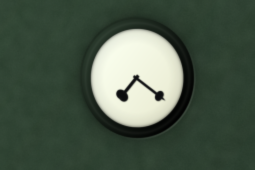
h=7 m=21
